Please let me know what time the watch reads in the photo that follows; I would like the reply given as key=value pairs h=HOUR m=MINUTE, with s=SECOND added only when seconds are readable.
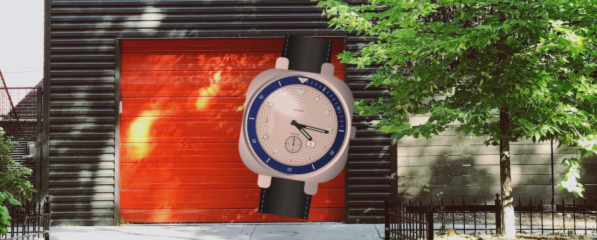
h=4 m=16
